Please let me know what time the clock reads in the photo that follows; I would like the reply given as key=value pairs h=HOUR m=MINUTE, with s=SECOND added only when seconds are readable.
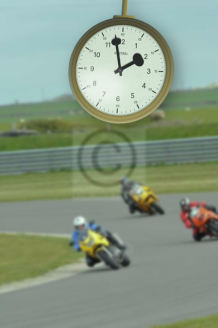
h=1 m=58
